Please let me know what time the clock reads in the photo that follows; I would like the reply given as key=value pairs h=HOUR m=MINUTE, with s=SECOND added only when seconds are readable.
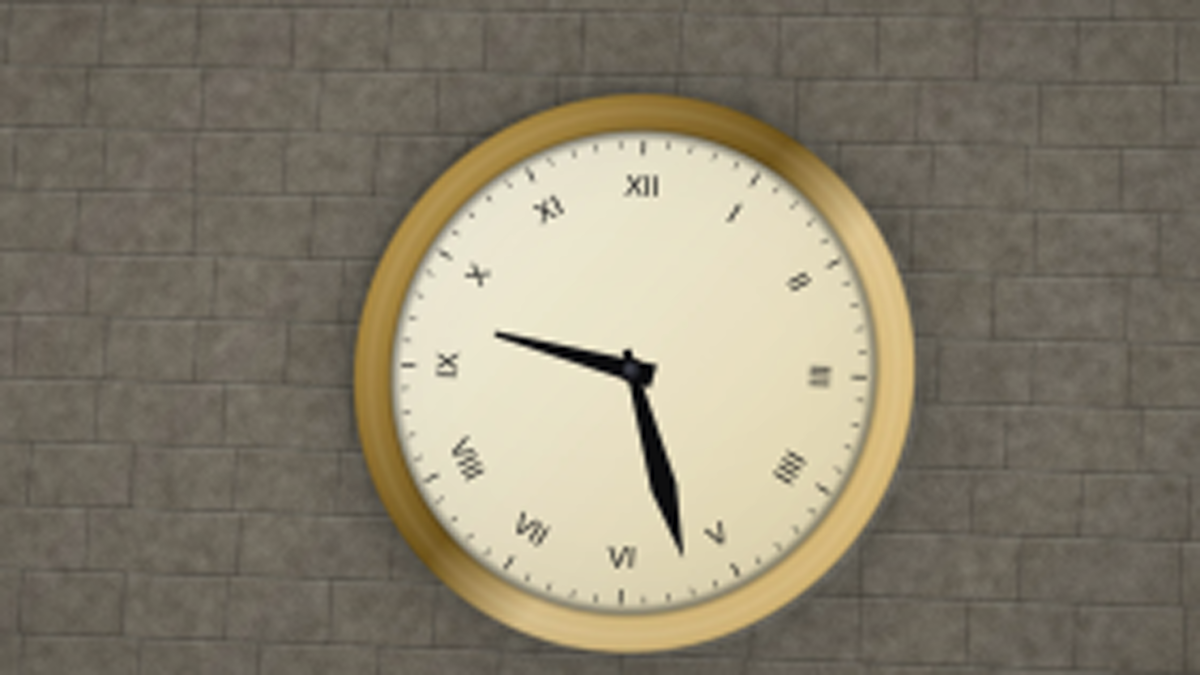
h=9 m=27
